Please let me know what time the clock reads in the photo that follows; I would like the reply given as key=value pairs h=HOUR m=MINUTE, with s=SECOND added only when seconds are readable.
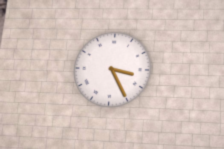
h=3 m=25
